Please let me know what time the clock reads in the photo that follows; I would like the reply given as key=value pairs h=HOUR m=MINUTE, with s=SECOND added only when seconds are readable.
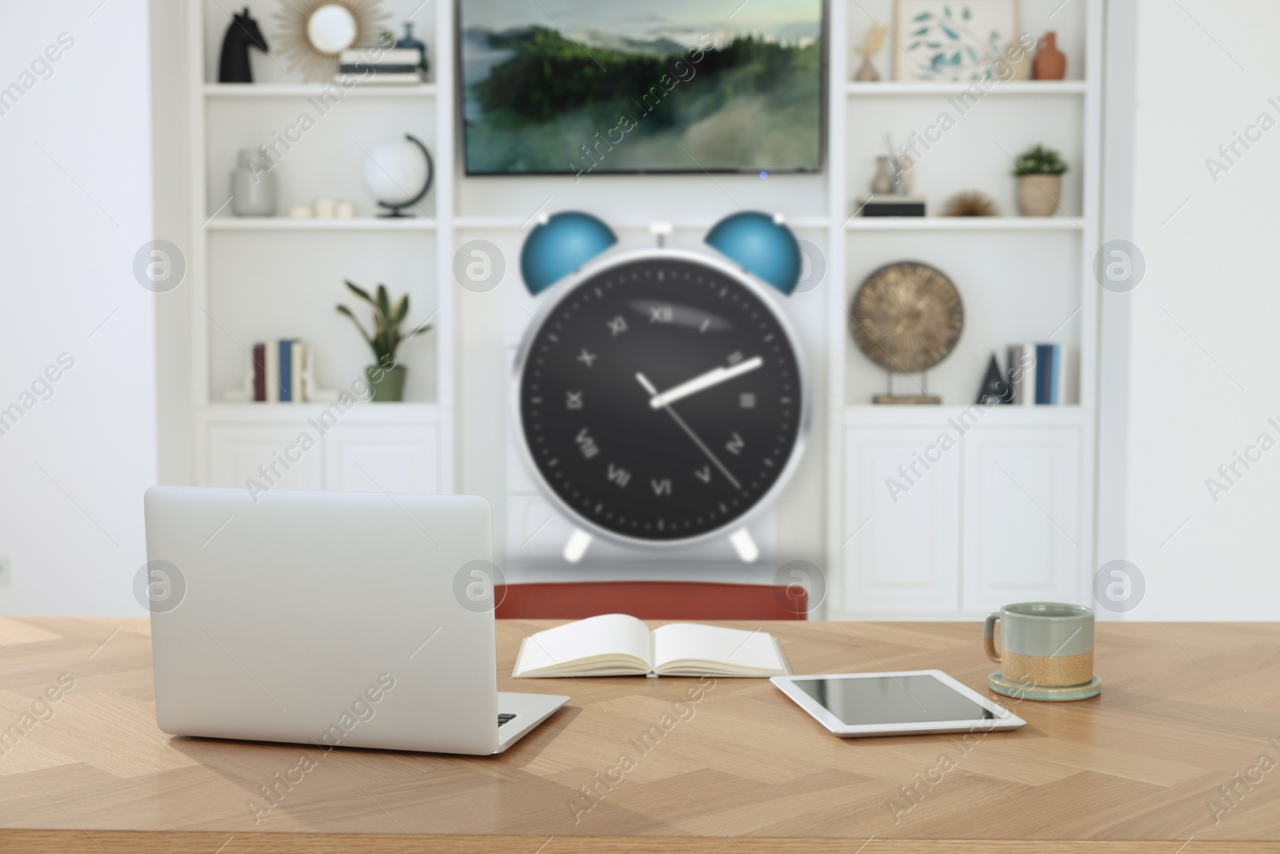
h=2 m=11 s=23
